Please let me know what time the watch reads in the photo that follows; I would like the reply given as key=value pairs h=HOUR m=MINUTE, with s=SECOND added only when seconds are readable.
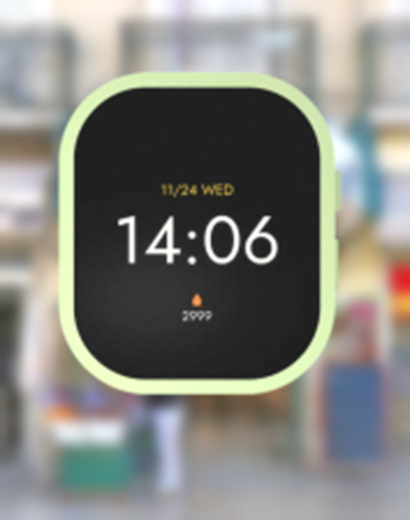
h=14 m=6
